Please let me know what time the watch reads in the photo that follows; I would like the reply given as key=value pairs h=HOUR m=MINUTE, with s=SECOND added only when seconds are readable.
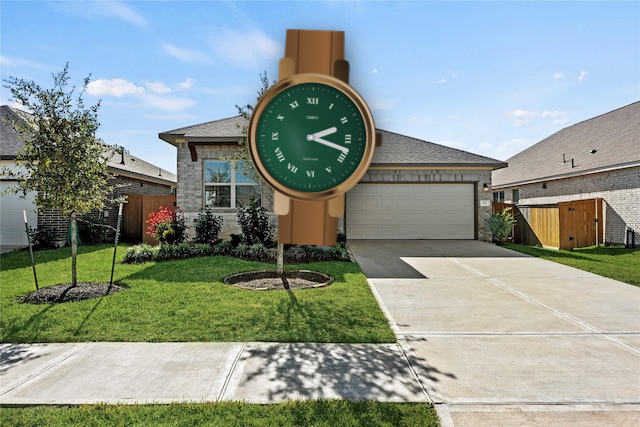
h=2 m=18
